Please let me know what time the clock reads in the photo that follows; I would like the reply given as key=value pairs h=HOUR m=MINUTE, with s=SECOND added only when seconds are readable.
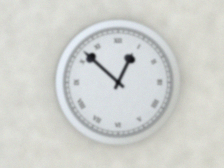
h=12 m=52
